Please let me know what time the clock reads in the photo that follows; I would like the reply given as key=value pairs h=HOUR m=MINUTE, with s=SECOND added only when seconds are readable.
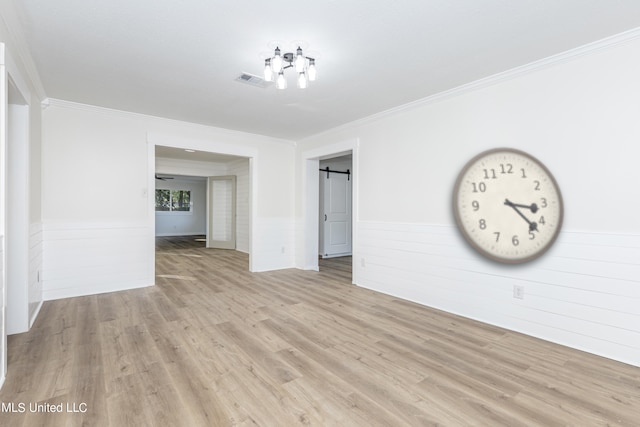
h=3 m=23
